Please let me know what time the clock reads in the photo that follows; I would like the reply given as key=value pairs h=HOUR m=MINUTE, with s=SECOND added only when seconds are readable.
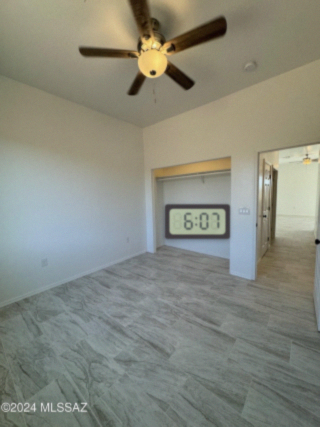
h=6 m=7
